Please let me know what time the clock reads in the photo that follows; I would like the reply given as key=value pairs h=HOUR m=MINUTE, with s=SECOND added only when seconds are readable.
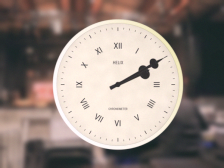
h=2 m=10
